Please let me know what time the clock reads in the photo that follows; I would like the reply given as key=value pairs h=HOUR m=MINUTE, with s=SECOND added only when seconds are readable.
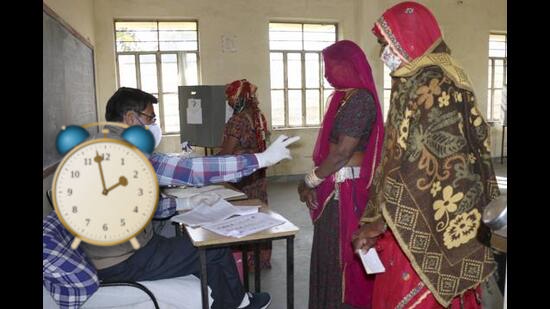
h=1 m=58
